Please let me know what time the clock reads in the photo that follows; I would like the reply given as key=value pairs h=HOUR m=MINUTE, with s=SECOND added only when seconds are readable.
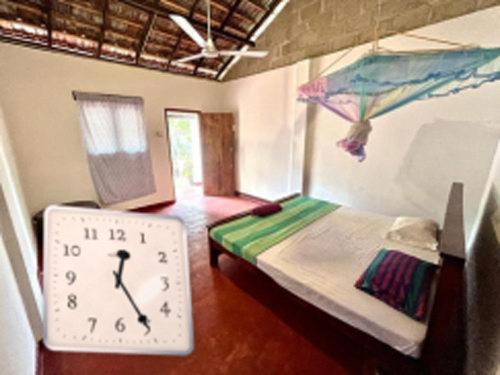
h=12 m=25
